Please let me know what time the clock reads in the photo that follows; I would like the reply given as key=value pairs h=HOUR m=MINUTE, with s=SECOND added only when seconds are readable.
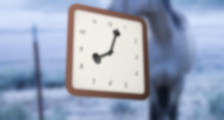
h=8 m=3
